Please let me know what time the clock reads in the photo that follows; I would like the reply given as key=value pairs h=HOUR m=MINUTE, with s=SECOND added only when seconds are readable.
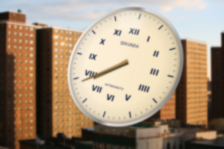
h=7 m=39
